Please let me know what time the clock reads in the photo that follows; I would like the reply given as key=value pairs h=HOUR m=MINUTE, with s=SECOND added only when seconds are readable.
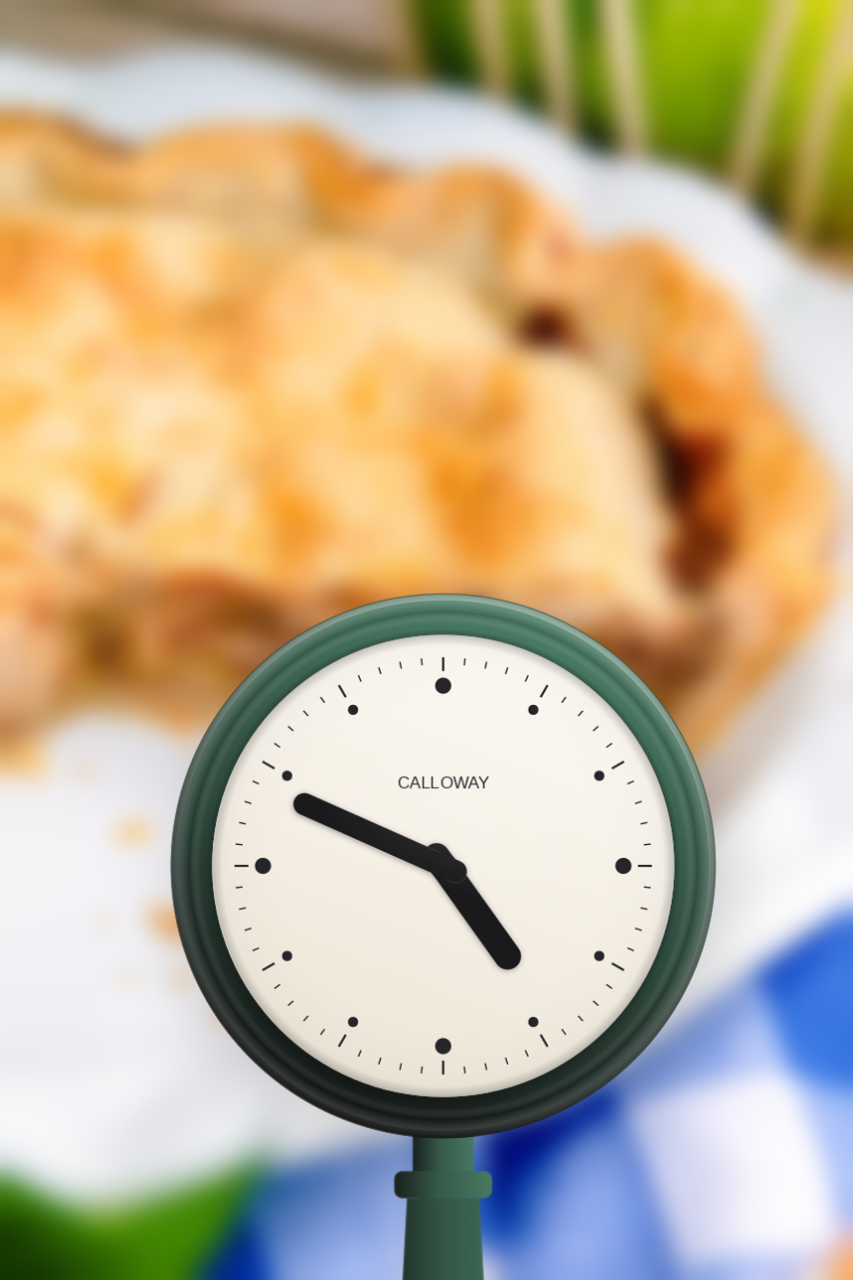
h=4 m=49
